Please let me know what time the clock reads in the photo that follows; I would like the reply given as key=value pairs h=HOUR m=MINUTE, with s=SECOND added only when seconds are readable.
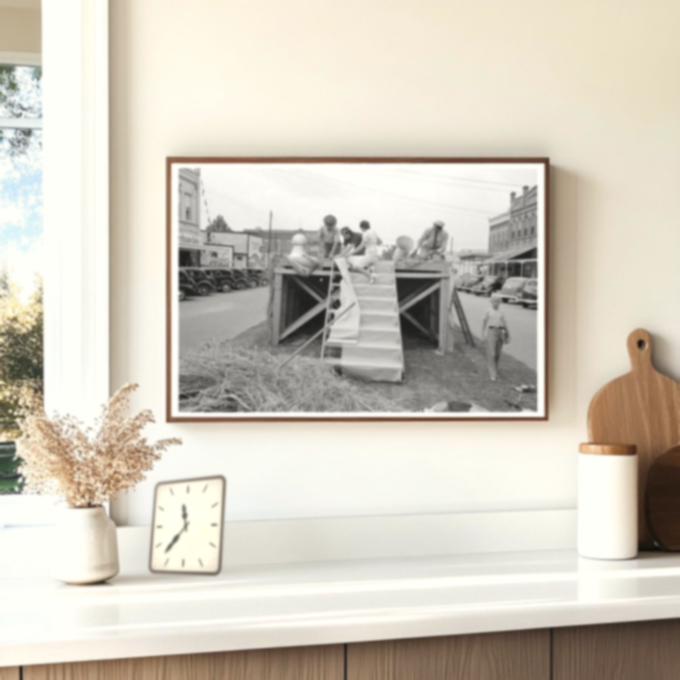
h=11 m=37
